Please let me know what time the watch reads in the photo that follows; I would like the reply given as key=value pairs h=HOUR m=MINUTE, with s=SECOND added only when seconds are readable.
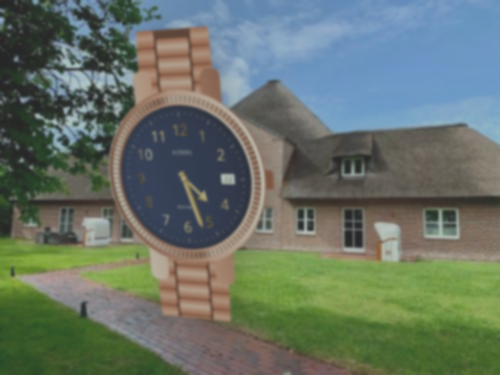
h=4 m=27
